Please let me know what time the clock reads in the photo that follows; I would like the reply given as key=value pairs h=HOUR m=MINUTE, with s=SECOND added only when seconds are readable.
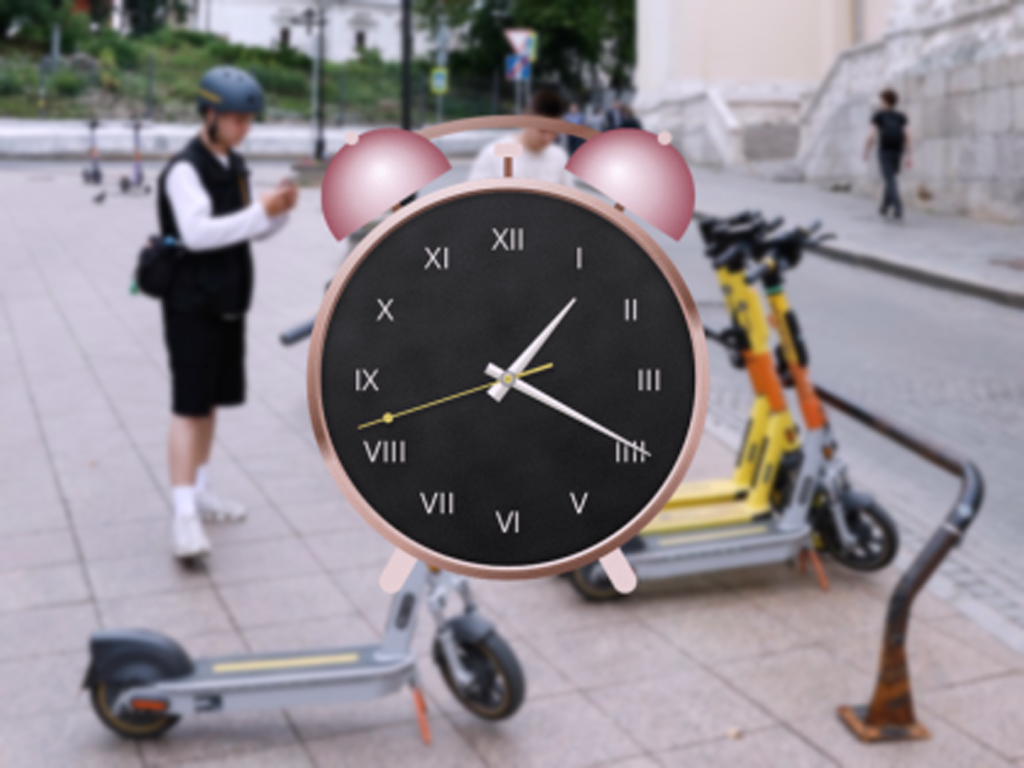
h=1 m=19 s=42
